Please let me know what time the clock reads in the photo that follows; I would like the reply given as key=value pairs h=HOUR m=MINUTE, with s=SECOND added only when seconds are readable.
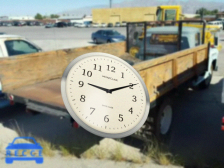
h=9 m=10
